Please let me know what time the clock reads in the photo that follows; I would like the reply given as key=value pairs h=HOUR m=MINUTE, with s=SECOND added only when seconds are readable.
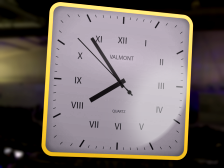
h=7 m=53 s=52
